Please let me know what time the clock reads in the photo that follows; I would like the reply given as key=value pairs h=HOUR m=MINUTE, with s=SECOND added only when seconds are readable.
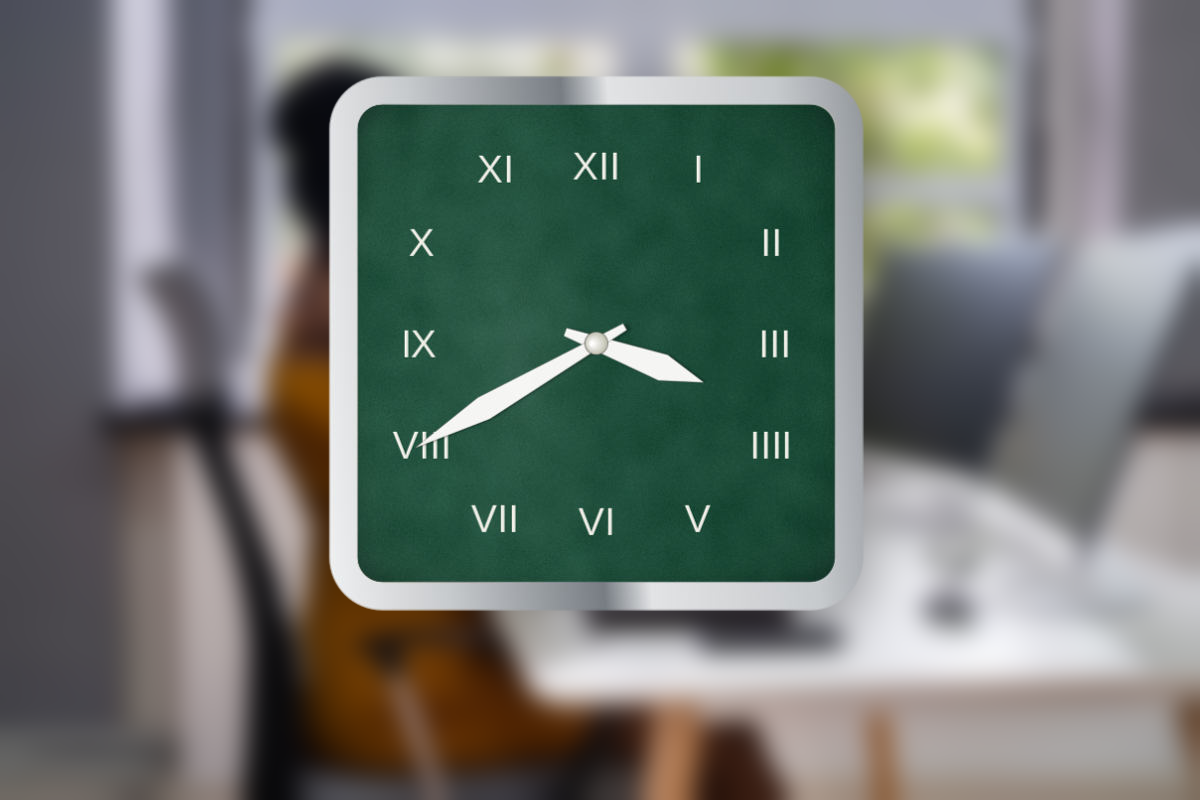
h=3 m=40
